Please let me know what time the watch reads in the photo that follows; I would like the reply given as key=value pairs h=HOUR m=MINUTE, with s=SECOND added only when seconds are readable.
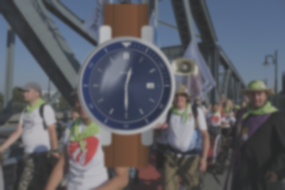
h=12 m=30
